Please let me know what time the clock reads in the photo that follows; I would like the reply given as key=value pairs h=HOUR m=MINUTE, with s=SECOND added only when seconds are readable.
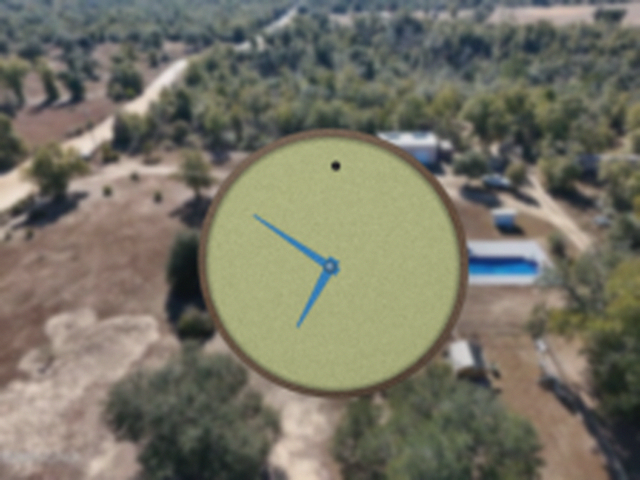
h=6 m=50
